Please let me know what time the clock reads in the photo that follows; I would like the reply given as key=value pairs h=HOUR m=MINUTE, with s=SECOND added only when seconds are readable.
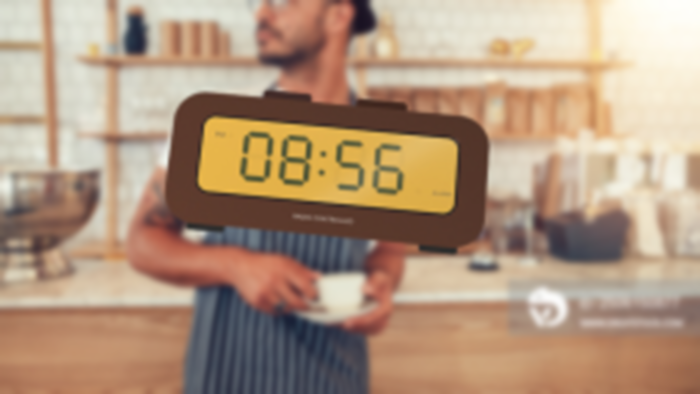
h=8 m=56
